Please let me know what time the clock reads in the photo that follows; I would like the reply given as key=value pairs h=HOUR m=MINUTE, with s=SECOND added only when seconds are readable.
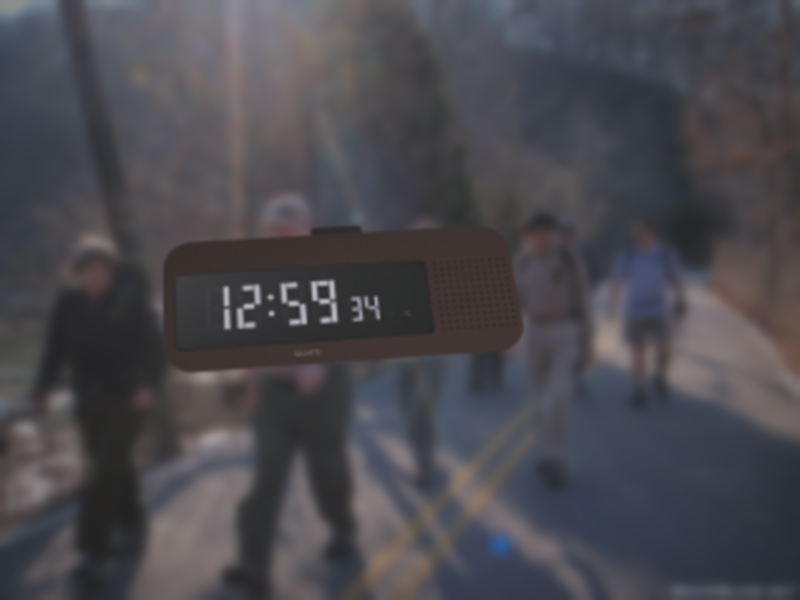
h=12 m=59 s=34
